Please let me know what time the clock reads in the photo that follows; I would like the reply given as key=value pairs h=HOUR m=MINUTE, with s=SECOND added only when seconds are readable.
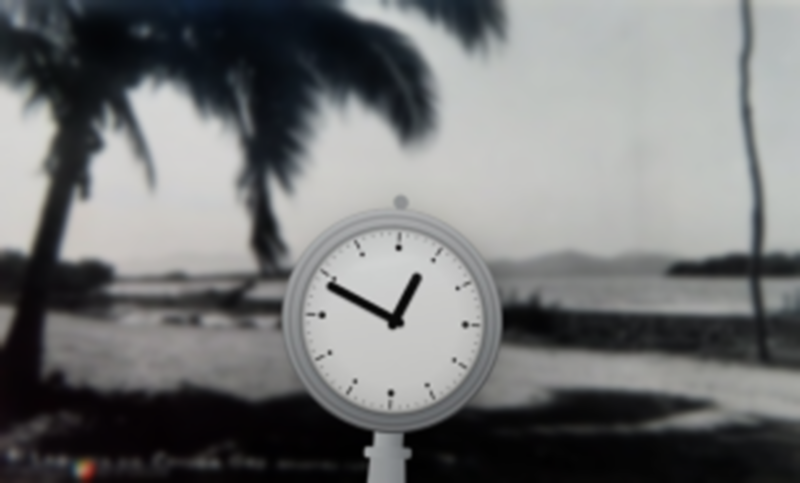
h=12 m=49
